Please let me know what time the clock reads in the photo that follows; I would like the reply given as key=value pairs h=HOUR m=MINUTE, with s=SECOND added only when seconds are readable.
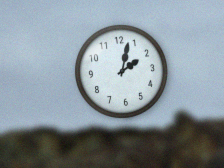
h=2 m=3
